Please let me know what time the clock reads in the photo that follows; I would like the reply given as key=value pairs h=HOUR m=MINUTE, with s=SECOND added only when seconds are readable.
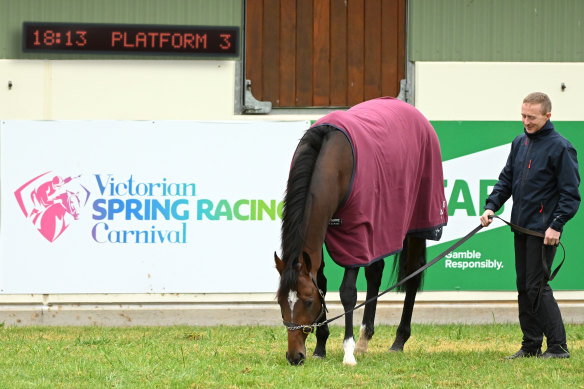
h=18 m=13
